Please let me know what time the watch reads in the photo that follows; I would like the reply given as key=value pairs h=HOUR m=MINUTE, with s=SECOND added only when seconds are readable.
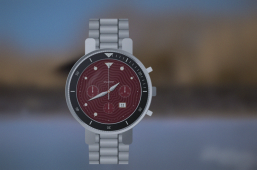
h=1 m=41
